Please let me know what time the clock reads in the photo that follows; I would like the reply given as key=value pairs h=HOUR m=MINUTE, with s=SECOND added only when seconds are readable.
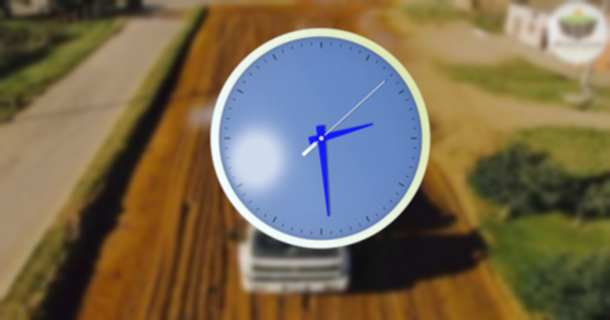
h=2 m=29 s=8
